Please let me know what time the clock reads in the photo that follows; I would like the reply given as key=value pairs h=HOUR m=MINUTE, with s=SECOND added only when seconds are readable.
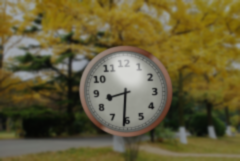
h=8 m=31
